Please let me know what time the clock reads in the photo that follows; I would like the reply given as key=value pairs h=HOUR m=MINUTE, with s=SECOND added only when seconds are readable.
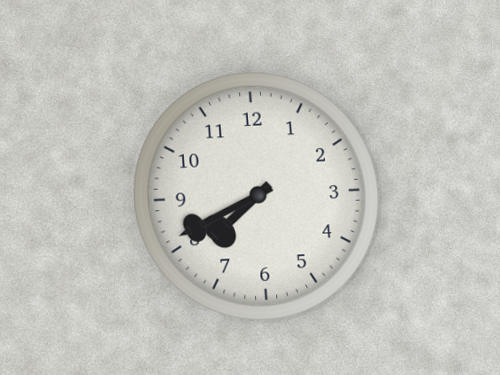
h=7 m=41
